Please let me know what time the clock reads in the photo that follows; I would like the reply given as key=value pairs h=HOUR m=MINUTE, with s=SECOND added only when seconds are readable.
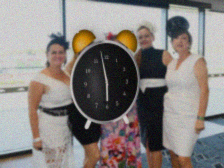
h=5 m=58
